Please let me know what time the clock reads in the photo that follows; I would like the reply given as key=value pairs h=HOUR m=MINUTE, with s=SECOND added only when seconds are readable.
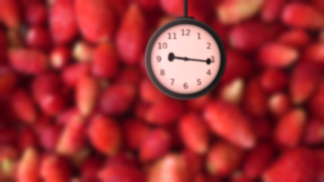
h=9 m=16
